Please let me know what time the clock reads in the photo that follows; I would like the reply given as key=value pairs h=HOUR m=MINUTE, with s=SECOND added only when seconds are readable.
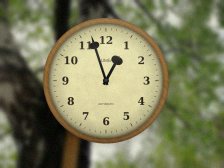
h=12 m=57
